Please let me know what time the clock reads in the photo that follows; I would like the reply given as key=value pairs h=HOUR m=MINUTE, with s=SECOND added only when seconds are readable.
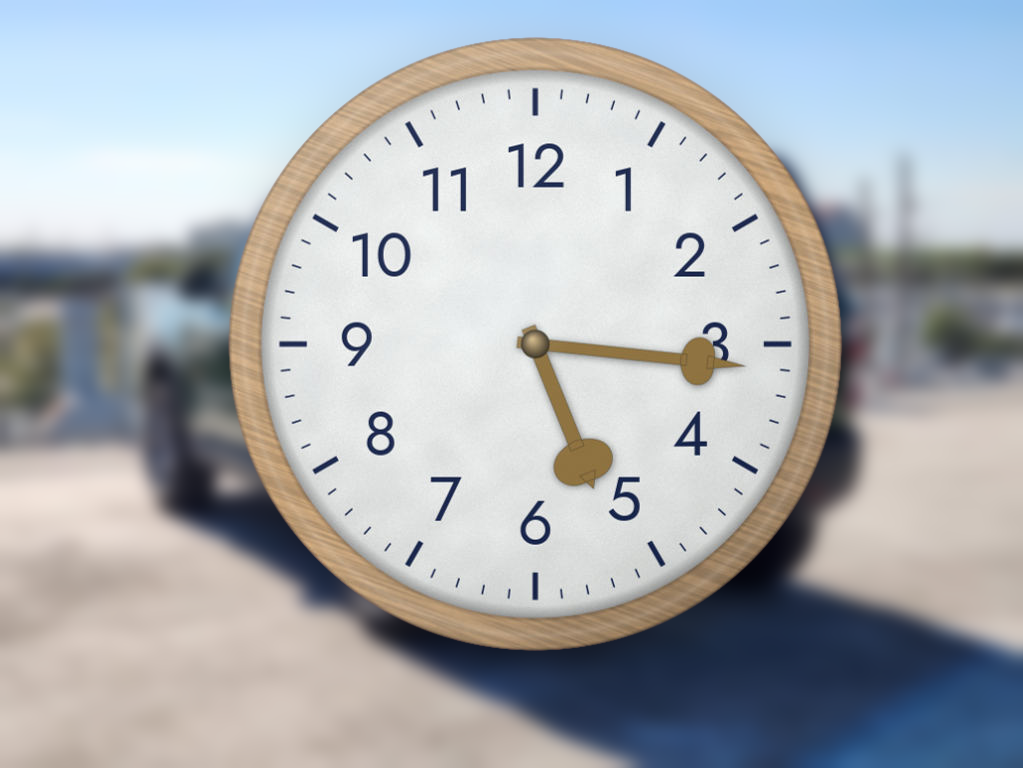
h=5 m=16
